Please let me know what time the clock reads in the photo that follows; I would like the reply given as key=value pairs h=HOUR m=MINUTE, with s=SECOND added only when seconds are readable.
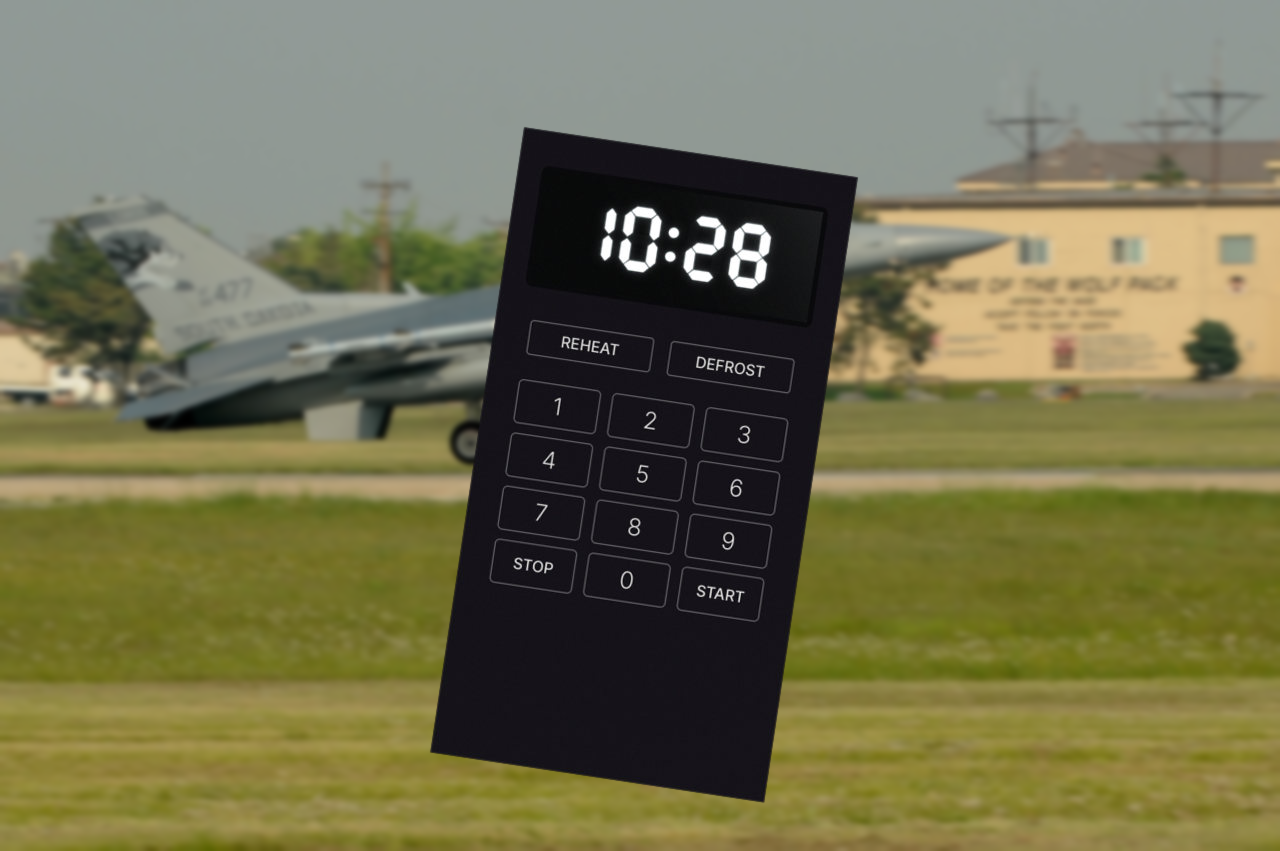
h=10 m=28
